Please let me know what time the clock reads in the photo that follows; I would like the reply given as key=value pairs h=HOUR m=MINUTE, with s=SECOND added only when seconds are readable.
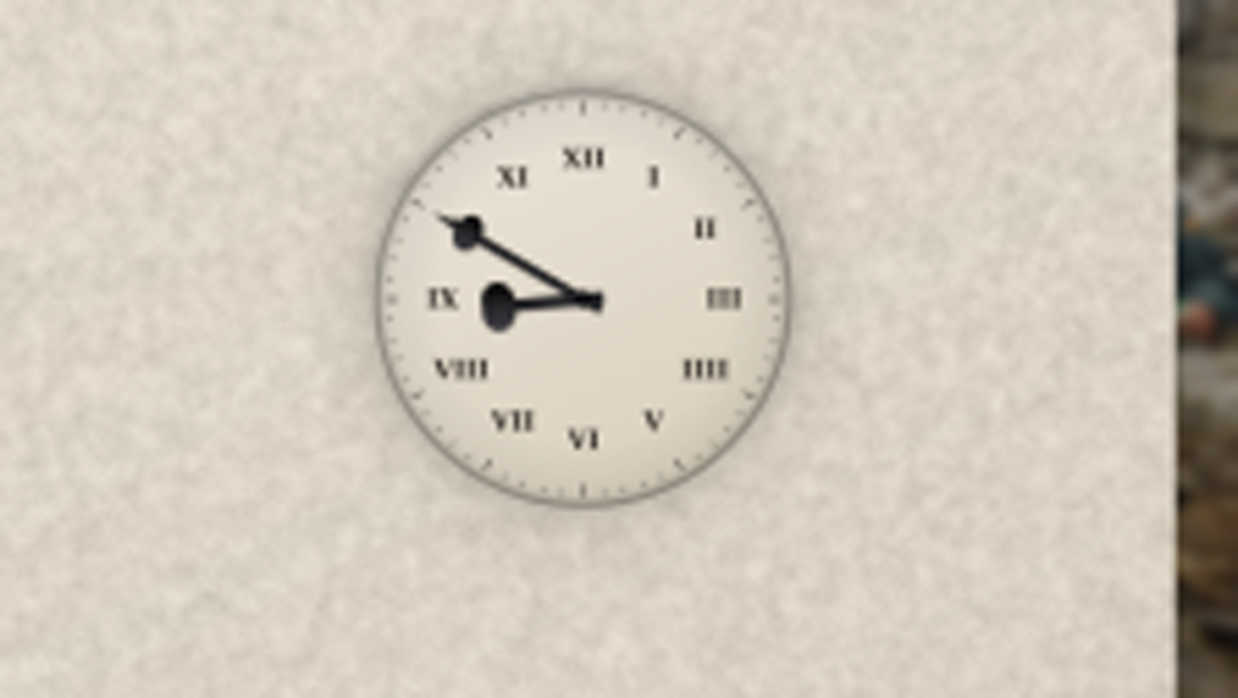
h=8 m=50
